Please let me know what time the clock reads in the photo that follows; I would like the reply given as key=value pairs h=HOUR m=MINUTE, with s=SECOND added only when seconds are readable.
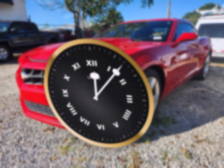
h=12 m=7
